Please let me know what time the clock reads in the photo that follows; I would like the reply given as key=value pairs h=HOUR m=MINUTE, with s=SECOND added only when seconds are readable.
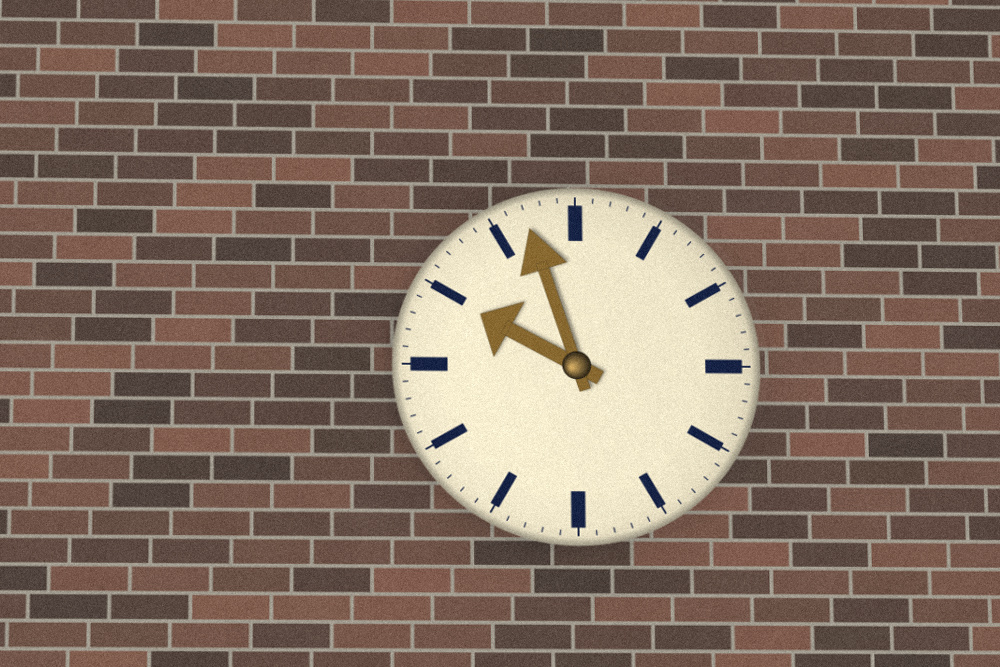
h=9 m=57
